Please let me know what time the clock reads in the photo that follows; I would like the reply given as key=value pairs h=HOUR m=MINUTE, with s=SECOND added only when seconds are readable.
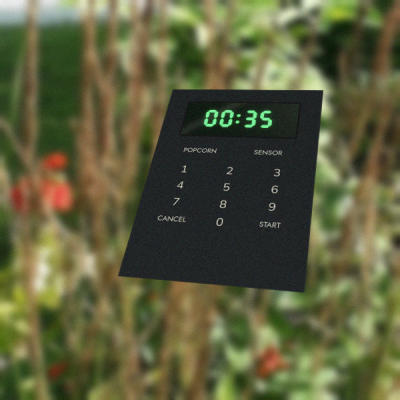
h=0 m=35
